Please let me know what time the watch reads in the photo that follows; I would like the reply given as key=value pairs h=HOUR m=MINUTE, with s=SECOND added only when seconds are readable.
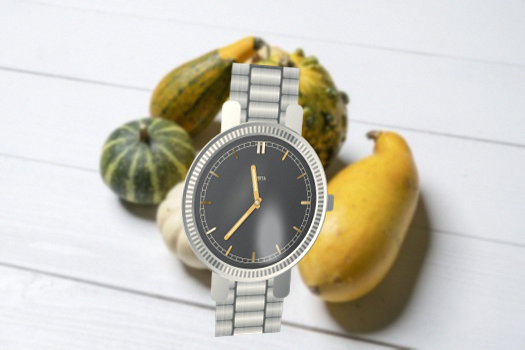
h=11 m=37
